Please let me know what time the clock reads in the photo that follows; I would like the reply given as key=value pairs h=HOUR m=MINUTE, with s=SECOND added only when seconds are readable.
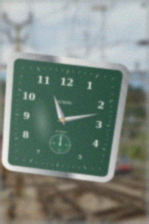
h=11 m=12
